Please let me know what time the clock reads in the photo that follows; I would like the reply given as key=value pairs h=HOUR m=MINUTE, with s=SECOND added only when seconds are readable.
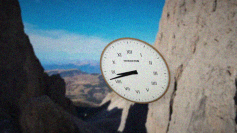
h=8 m=42
